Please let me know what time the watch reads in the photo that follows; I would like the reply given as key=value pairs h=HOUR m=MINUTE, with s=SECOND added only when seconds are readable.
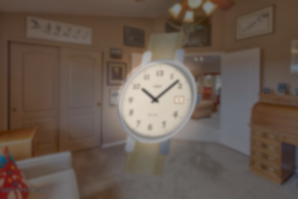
h=10 m=8
